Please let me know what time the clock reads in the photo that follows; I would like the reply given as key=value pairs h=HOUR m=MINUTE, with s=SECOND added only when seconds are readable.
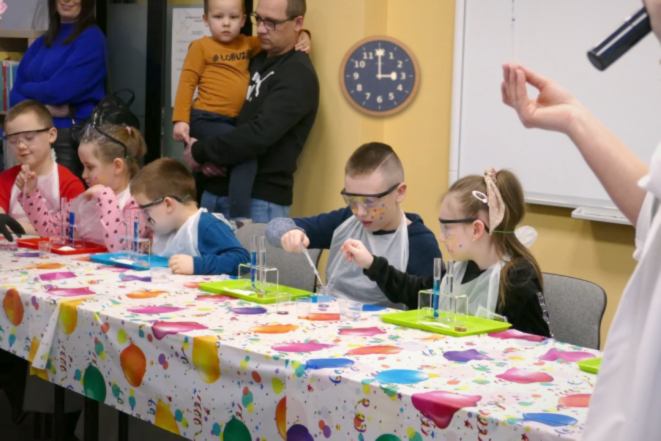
h=3 m=0
